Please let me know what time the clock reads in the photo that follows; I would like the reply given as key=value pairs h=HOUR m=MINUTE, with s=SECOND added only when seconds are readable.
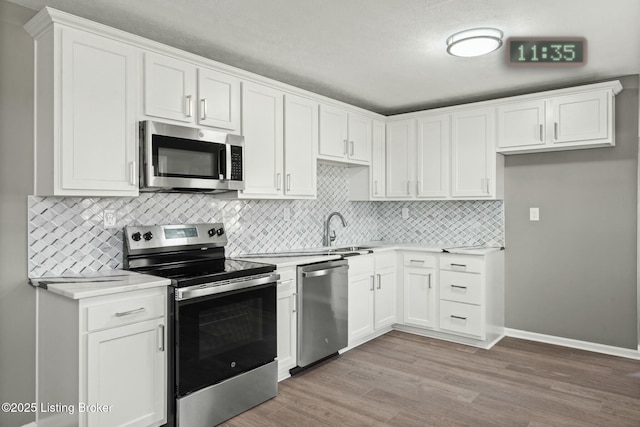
h=11 m=35
